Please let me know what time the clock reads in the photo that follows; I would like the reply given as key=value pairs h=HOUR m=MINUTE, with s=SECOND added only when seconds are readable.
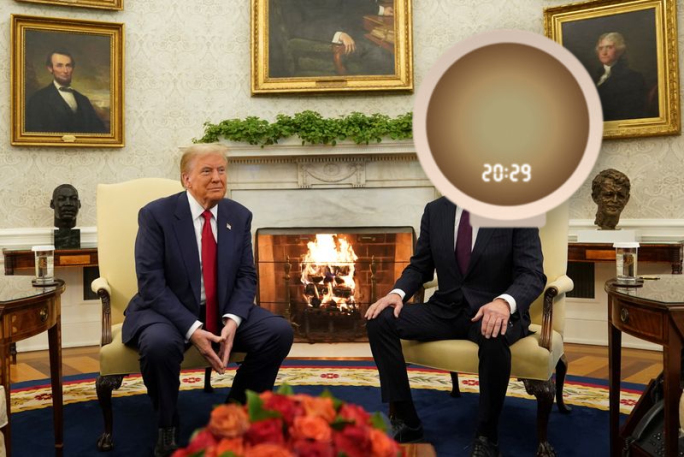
h=20 m=29
